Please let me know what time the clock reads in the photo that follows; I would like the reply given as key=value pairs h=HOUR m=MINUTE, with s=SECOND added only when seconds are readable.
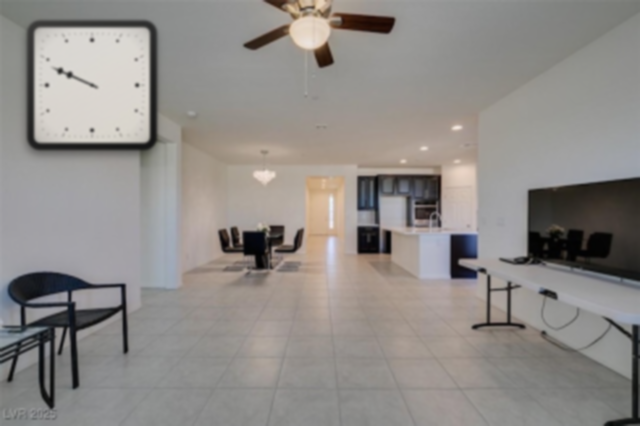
h=9 m=49
